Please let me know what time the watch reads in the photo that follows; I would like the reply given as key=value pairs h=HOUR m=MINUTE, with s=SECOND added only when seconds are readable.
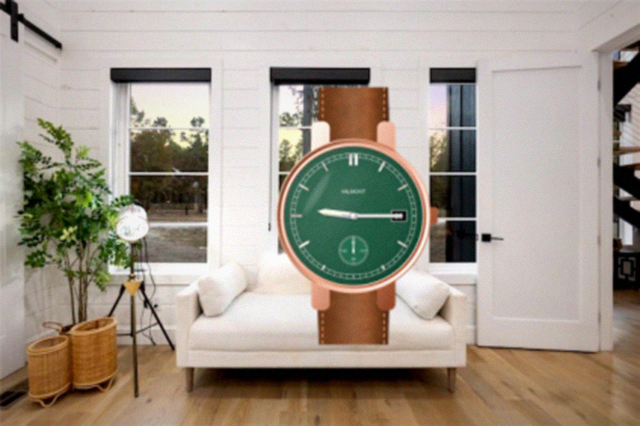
h=9 m=15
